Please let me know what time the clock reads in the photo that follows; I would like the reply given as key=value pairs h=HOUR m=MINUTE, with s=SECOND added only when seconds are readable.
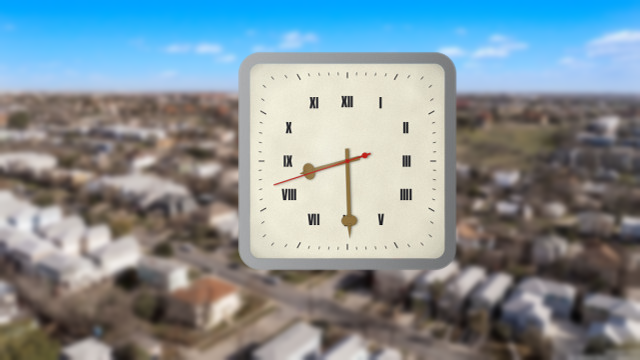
h=8 m=29 s=42
